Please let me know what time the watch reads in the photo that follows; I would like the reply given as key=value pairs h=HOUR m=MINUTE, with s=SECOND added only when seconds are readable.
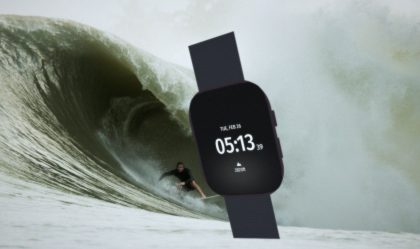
h=5 m=13
